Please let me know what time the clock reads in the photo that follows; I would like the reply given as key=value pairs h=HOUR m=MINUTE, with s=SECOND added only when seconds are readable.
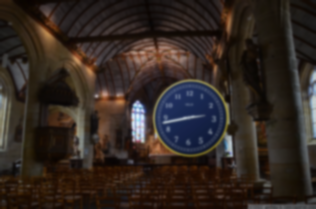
h=2 m=43
